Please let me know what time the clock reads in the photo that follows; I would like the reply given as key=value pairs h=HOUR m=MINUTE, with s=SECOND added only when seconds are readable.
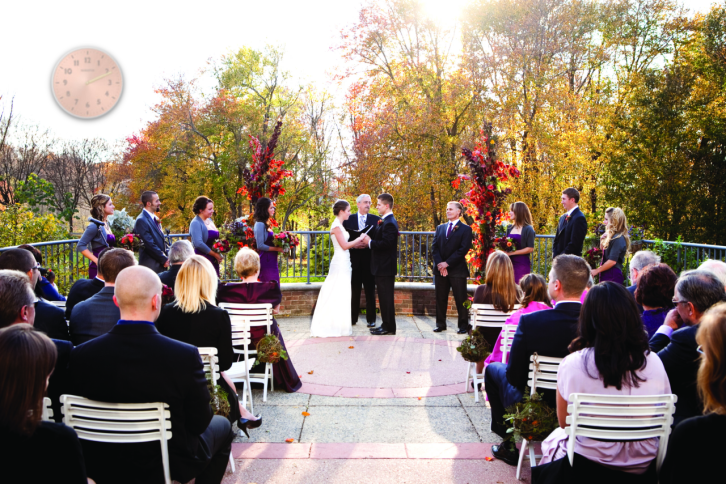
h=2 m=11
